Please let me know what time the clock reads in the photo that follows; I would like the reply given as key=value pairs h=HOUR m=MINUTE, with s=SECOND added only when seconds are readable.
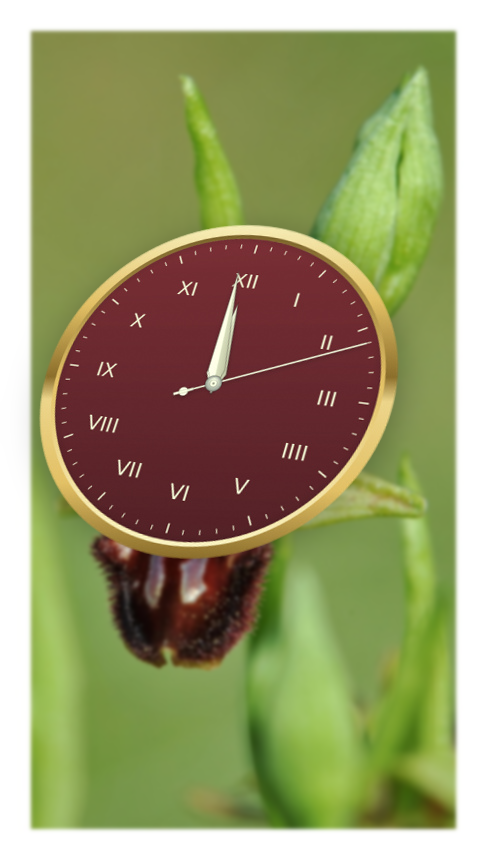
h=11 m=59 s=11
